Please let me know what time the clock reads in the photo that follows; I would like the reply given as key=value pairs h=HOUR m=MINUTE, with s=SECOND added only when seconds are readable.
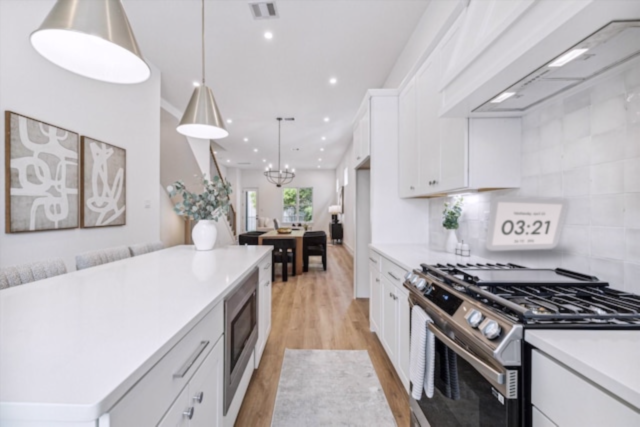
h=3 m=21
